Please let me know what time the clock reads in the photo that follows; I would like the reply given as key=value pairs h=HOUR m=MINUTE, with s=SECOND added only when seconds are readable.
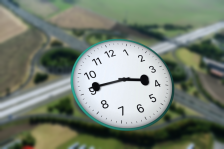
h=3 m=46
